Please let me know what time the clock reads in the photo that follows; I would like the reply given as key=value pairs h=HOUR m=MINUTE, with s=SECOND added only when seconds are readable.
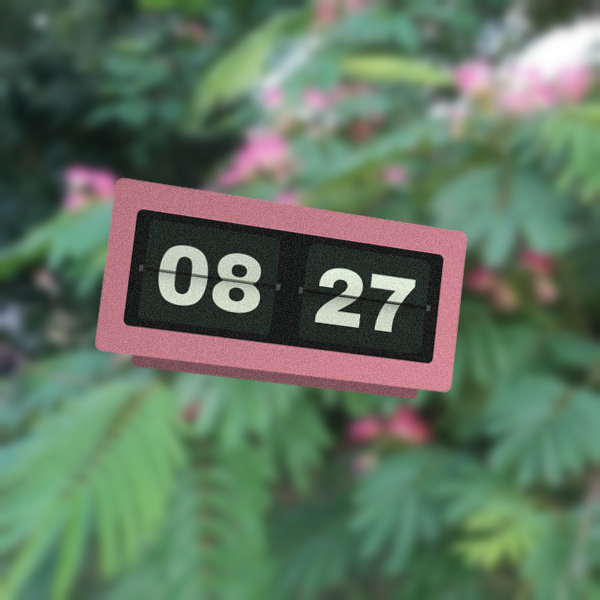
h=8 m=27
